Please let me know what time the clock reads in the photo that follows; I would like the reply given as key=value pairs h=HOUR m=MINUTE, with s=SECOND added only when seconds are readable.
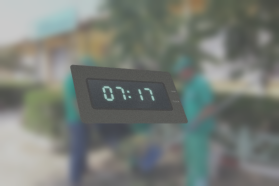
h=7 m=17
